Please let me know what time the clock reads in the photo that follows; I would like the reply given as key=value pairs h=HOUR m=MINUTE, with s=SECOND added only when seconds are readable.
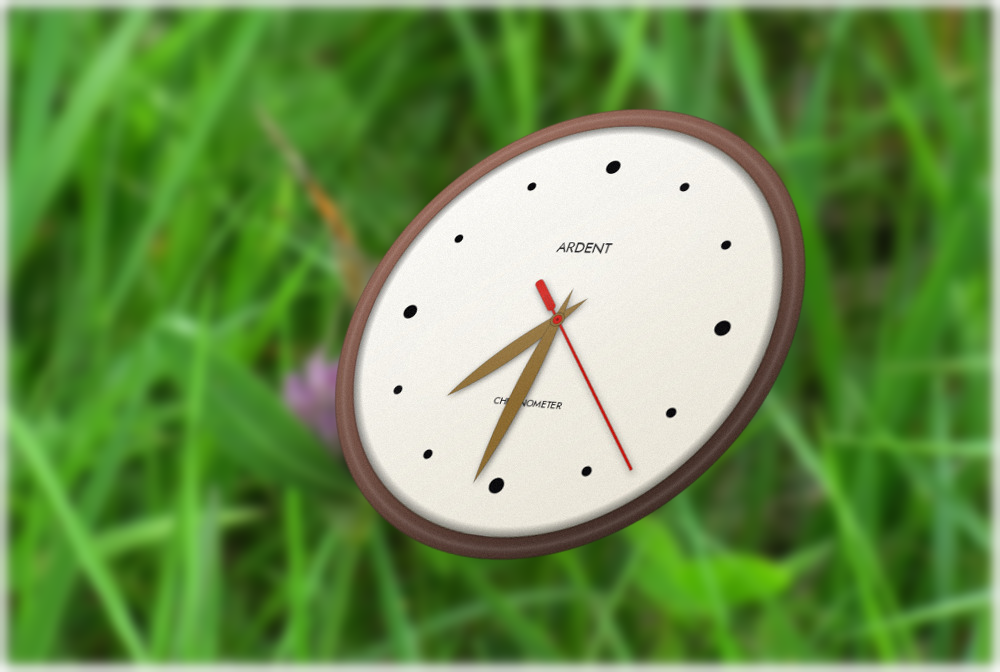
h=7 m=31 s=23
